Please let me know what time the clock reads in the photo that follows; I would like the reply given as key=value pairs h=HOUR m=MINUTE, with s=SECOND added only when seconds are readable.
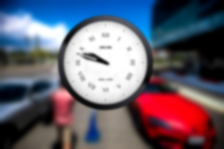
h=9 m=48
